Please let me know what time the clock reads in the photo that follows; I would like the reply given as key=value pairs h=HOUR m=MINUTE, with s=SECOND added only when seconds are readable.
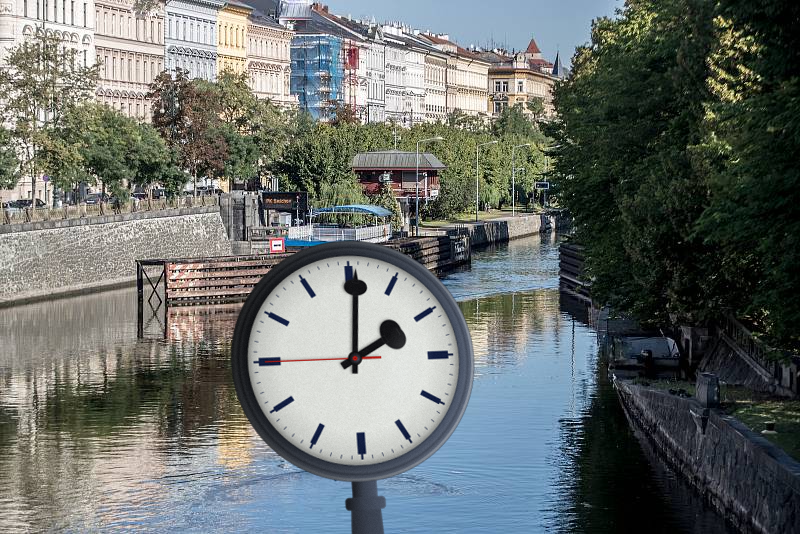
h=2 m=0 s=45
